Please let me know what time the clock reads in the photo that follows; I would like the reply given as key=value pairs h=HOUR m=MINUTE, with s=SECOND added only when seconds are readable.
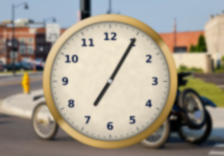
h=7 m=5
